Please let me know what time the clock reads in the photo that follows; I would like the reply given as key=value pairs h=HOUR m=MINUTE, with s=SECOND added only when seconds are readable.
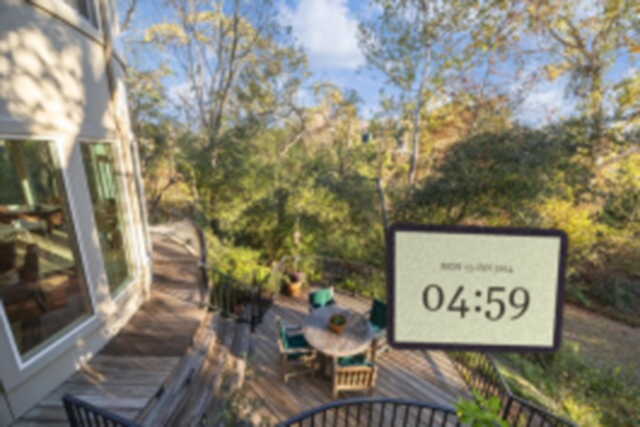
h=4 m=59
